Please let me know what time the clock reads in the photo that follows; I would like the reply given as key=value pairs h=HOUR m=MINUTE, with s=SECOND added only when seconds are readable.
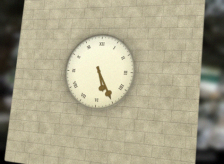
h=5 m=25
